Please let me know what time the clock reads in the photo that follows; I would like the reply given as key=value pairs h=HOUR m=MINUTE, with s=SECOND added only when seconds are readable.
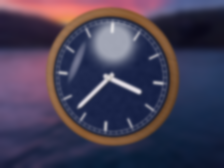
h=3 m=37
